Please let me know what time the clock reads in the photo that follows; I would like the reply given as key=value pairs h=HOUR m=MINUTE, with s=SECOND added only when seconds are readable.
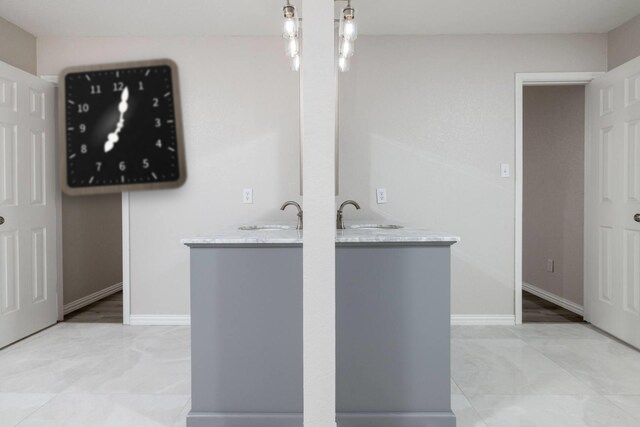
h=7 m=2
